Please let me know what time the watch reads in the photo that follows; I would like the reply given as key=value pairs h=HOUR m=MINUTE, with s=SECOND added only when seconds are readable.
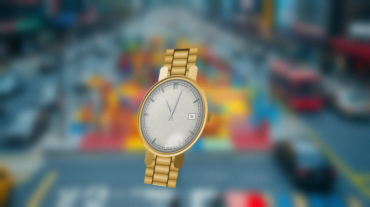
h=11 m=3
